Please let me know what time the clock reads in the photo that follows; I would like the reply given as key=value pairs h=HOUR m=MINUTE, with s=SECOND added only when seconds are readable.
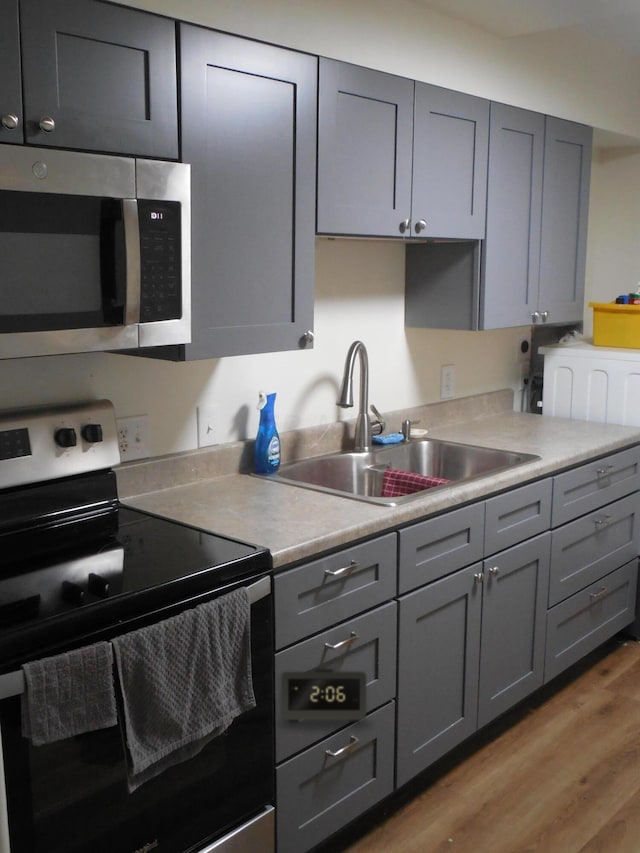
h=2 m=6
